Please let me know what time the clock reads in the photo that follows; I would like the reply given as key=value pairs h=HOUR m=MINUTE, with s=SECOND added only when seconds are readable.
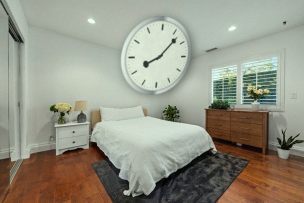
h=8 m=7
